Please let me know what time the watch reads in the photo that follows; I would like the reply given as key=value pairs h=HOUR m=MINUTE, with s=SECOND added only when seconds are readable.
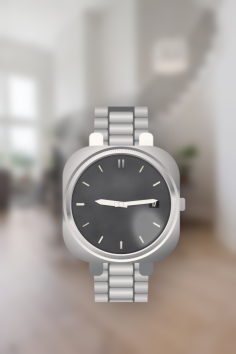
h=9 m=14
